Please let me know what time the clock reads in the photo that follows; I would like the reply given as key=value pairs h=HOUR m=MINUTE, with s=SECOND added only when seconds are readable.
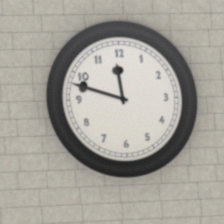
h=11 m=48
